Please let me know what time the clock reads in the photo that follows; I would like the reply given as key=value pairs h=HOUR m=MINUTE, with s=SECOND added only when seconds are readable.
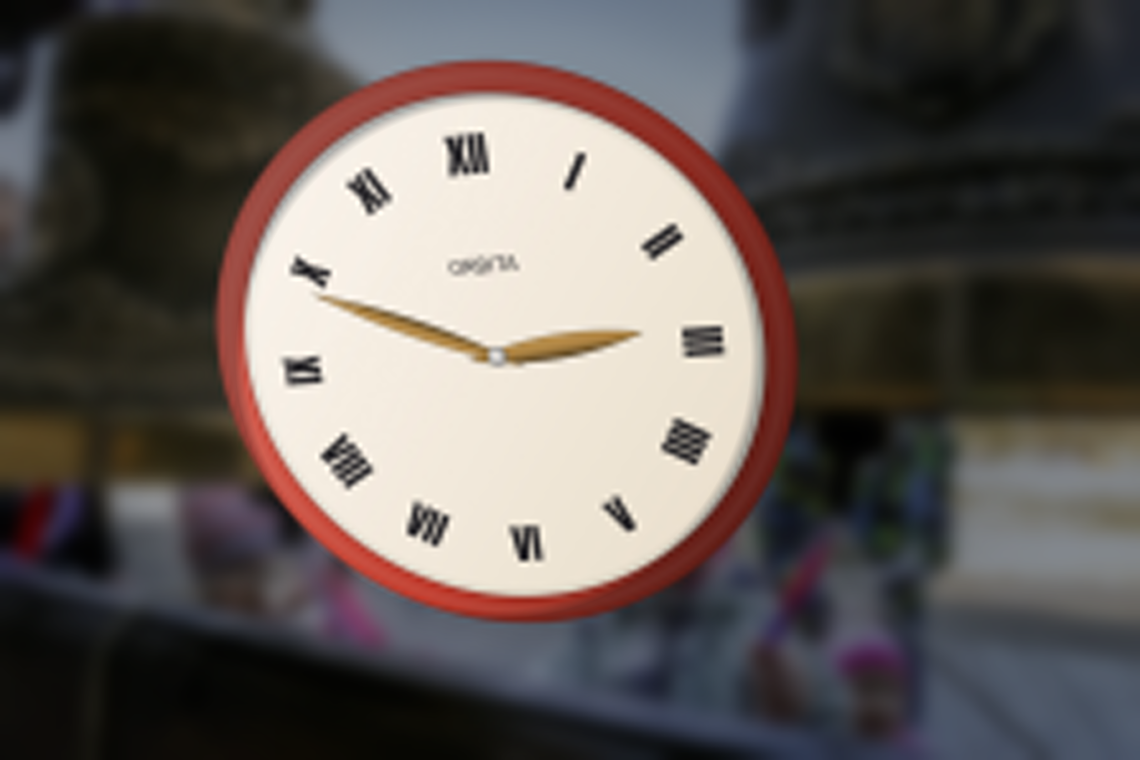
h=2 m=49
